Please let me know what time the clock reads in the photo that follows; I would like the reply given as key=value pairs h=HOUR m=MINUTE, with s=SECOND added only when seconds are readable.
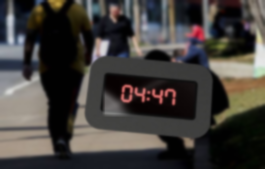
h=4 m=47
